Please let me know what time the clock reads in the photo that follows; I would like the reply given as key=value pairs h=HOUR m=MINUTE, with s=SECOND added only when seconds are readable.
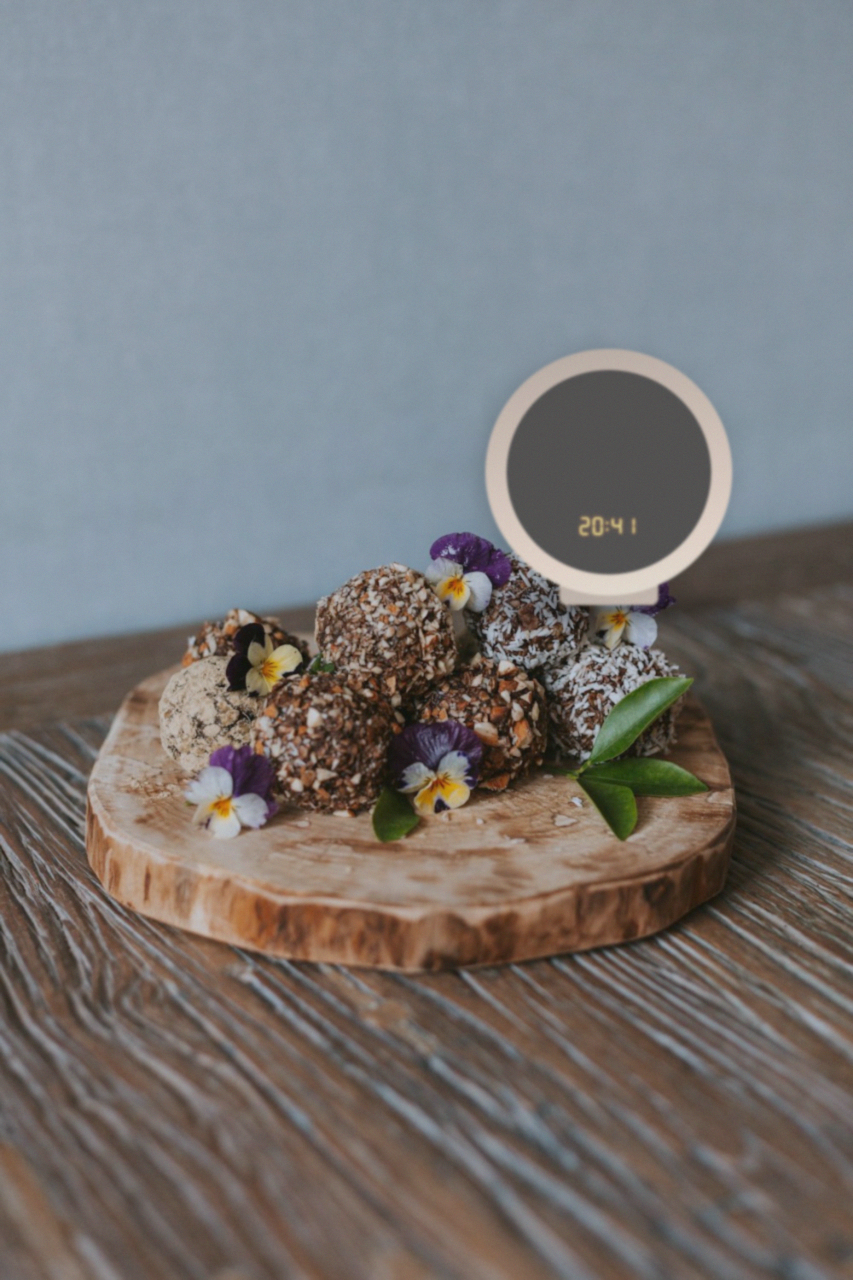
h=20 m=41
